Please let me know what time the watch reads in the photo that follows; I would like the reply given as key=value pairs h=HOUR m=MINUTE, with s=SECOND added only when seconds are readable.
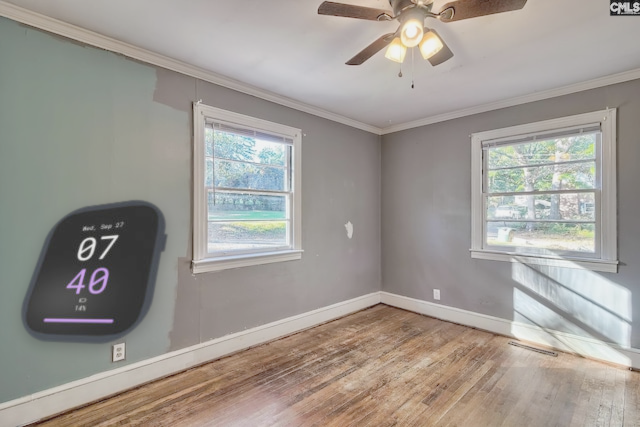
h=7 m=40
